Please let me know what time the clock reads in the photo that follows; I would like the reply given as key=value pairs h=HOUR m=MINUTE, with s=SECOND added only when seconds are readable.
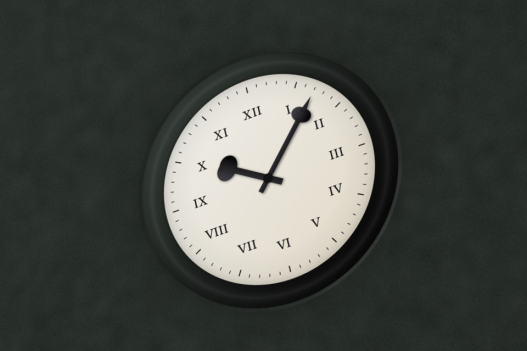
h=10 m=7
